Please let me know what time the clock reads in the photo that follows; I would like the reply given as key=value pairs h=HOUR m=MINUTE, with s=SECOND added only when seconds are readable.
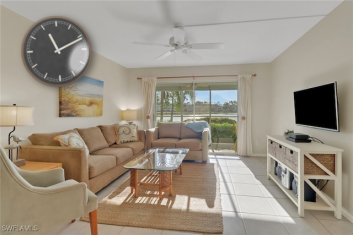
h=11 m=11
